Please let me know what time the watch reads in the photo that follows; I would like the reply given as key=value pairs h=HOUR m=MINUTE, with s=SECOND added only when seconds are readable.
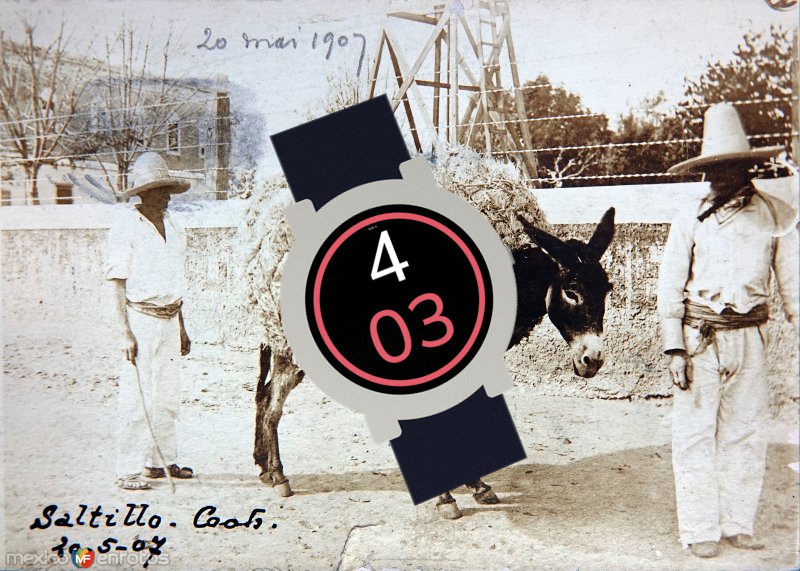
h=4 m=3
